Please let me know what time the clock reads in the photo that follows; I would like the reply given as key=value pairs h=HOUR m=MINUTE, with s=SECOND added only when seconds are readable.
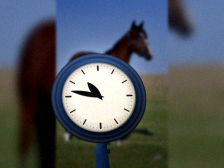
h=10 m=47
